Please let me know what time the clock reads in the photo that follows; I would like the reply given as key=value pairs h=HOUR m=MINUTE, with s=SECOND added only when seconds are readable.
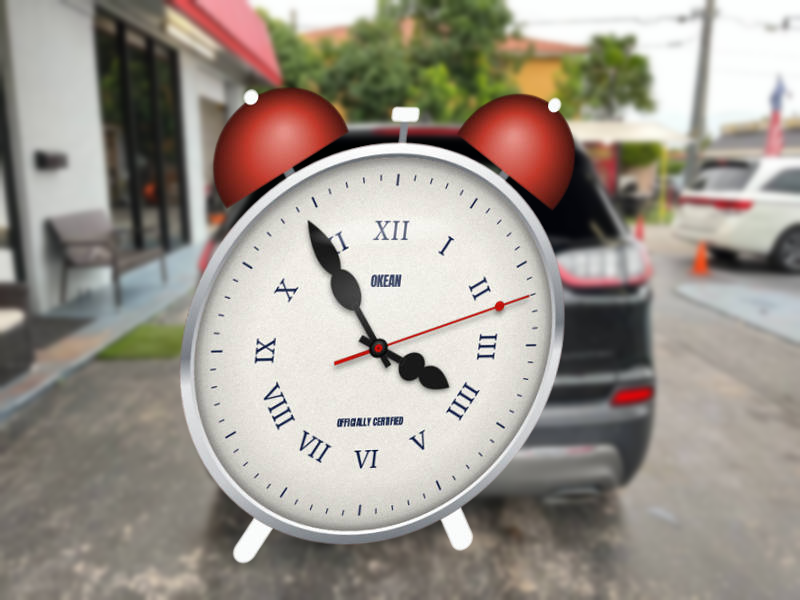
h=3 m=54 s=12
